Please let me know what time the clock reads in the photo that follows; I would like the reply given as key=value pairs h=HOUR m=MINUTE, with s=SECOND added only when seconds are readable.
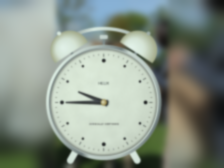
h=9 m=45
